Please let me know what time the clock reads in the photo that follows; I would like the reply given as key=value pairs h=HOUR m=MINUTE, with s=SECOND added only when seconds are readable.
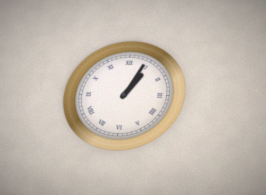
h=1 m=4
